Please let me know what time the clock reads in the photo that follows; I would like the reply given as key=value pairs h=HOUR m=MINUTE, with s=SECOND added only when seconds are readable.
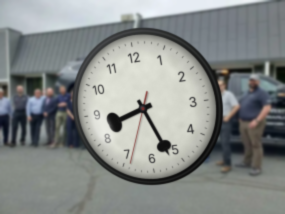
h=8 m=26 s=34
